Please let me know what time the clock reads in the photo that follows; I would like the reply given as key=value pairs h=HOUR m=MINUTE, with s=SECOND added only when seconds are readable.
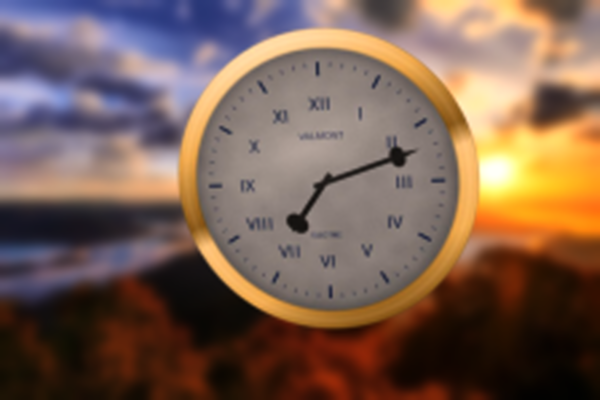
h=7 m=12
